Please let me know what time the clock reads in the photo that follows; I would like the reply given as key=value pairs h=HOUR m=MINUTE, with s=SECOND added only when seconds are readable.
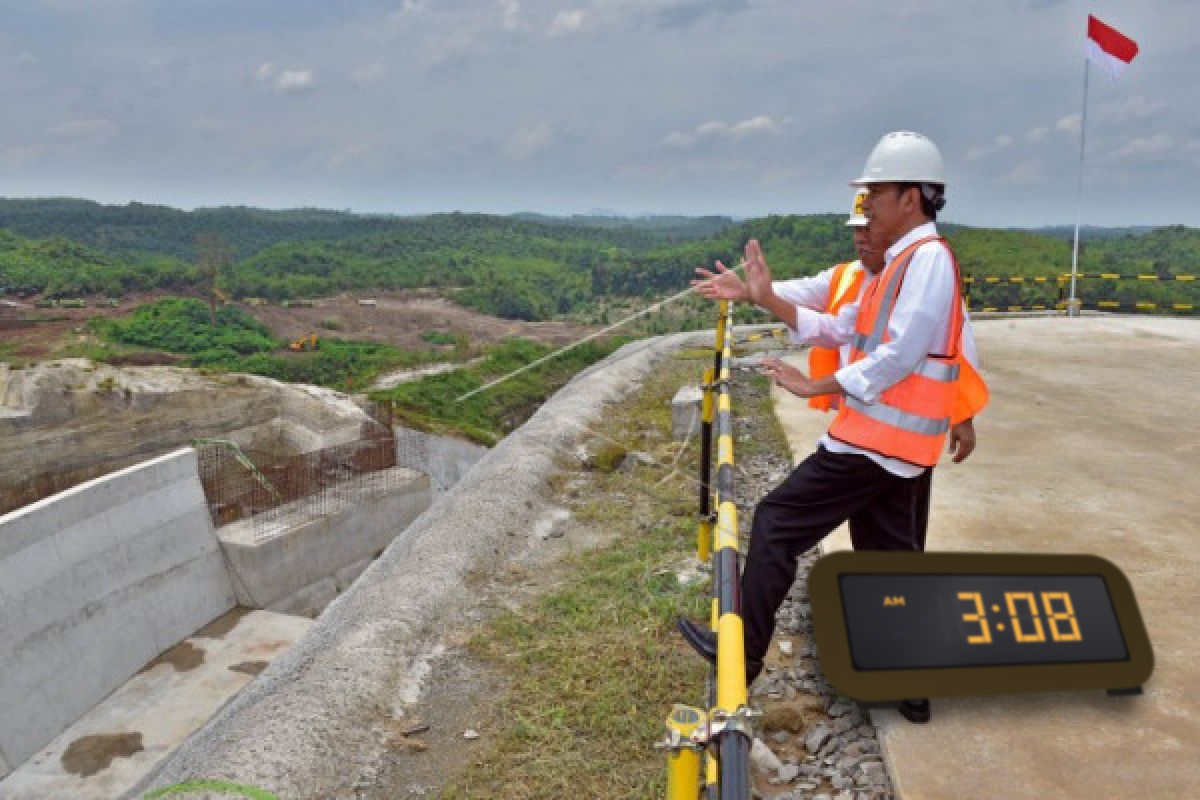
h=3 m=8
